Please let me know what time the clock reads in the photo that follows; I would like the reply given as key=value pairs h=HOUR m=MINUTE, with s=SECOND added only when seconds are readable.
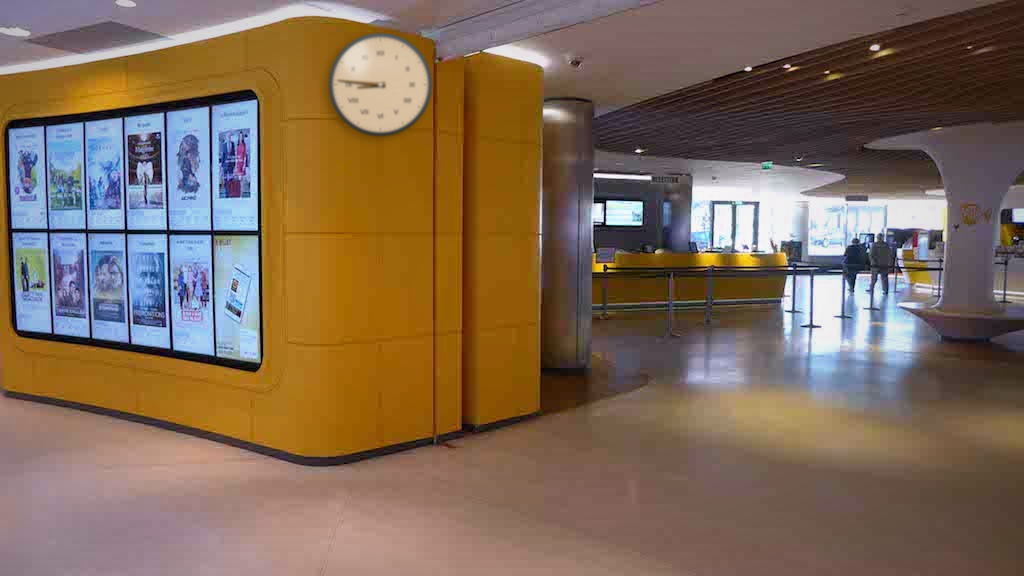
h=8 m=46
